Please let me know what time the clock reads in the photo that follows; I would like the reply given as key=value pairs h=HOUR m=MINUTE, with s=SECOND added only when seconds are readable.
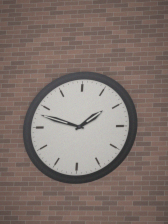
h=1 m=48
